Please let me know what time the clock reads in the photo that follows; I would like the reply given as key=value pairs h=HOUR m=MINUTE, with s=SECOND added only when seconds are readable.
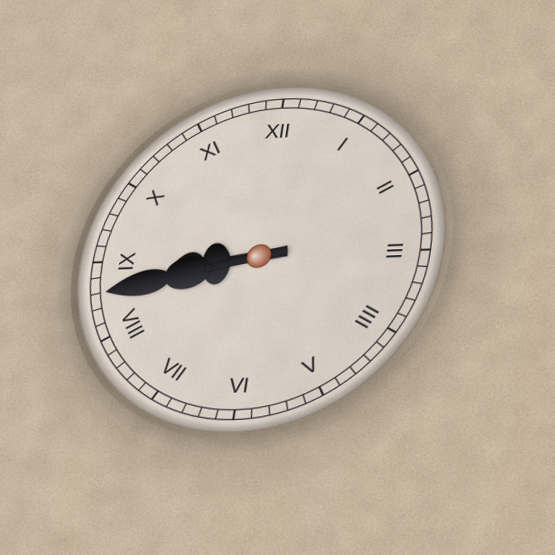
h=8 m=43
